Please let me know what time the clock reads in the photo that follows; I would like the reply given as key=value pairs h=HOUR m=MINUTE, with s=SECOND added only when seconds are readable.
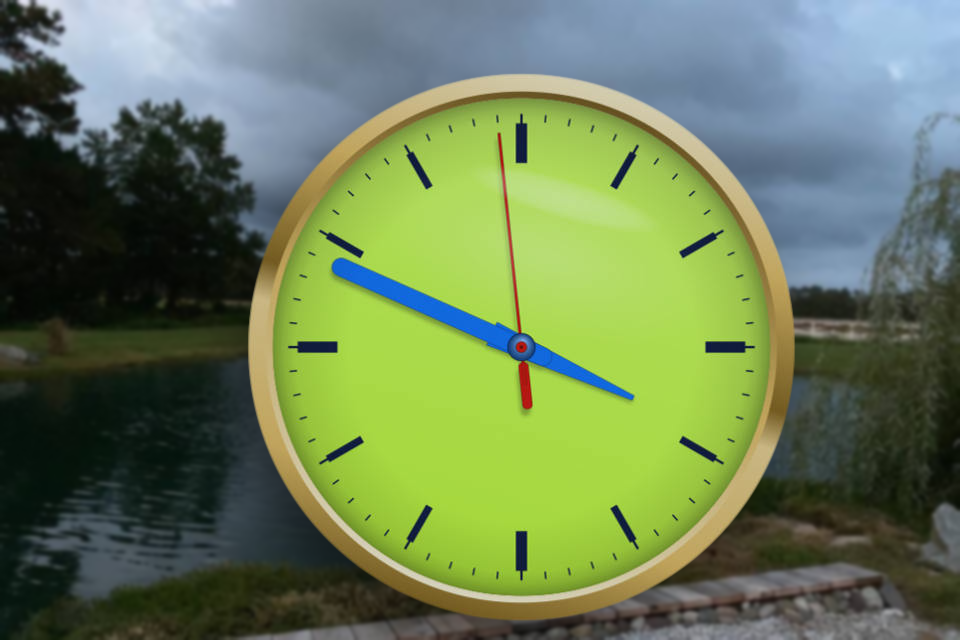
h=3 m=48 s=59
